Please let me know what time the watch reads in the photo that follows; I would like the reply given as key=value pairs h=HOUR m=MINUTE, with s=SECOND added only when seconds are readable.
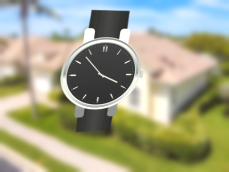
h=3 m=53
